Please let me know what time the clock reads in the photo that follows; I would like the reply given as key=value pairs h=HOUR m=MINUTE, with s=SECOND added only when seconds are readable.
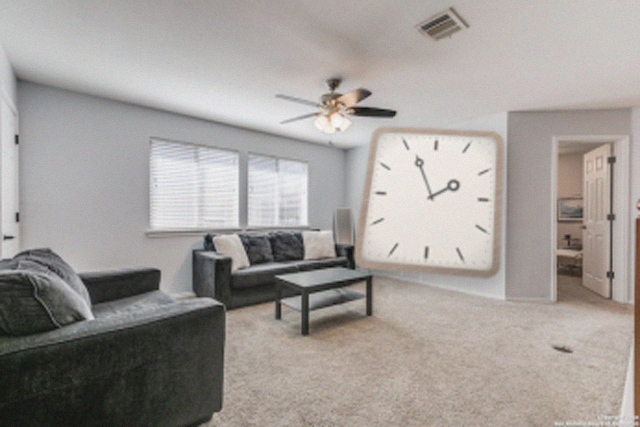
h=1 m=56
